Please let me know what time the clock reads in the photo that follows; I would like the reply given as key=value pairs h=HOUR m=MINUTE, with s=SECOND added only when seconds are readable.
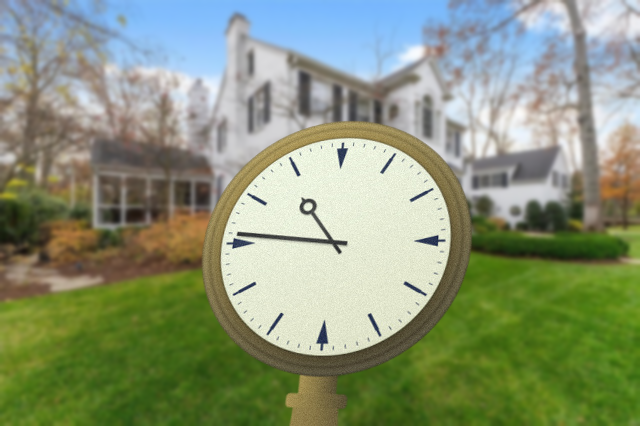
h=10 m=46
